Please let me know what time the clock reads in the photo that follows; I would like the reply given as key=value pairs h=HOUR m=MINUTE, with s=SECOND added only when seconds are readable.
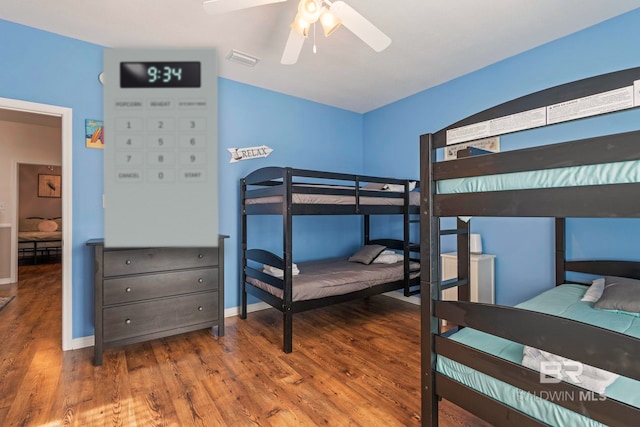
h=9 m=34
